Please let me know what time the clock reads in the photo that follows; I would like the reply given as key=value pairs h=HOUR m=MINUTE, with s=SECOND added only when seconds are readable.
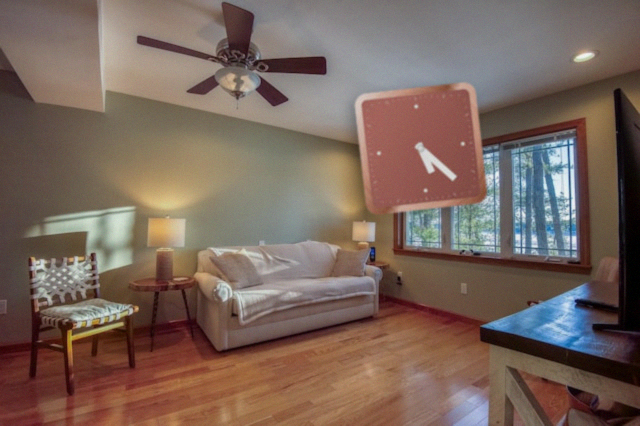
h=5 m=23
